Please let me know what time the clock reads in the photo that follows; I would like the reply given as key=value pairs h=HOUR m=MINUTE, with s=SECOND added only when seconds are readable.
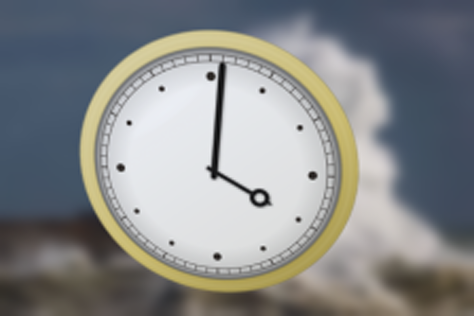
h=4 m=1
